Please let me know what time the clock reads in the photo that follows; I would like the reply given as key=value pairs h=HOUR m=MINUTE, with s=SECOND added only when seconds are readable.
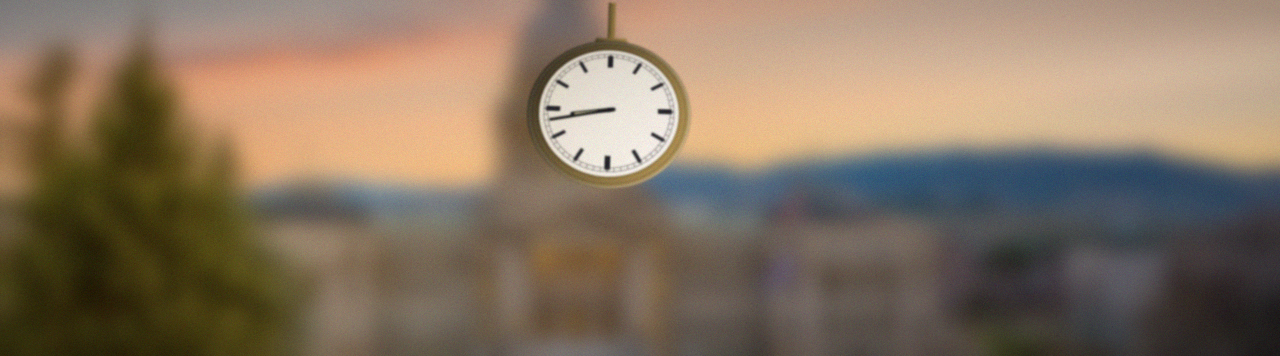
h=8 m=43
